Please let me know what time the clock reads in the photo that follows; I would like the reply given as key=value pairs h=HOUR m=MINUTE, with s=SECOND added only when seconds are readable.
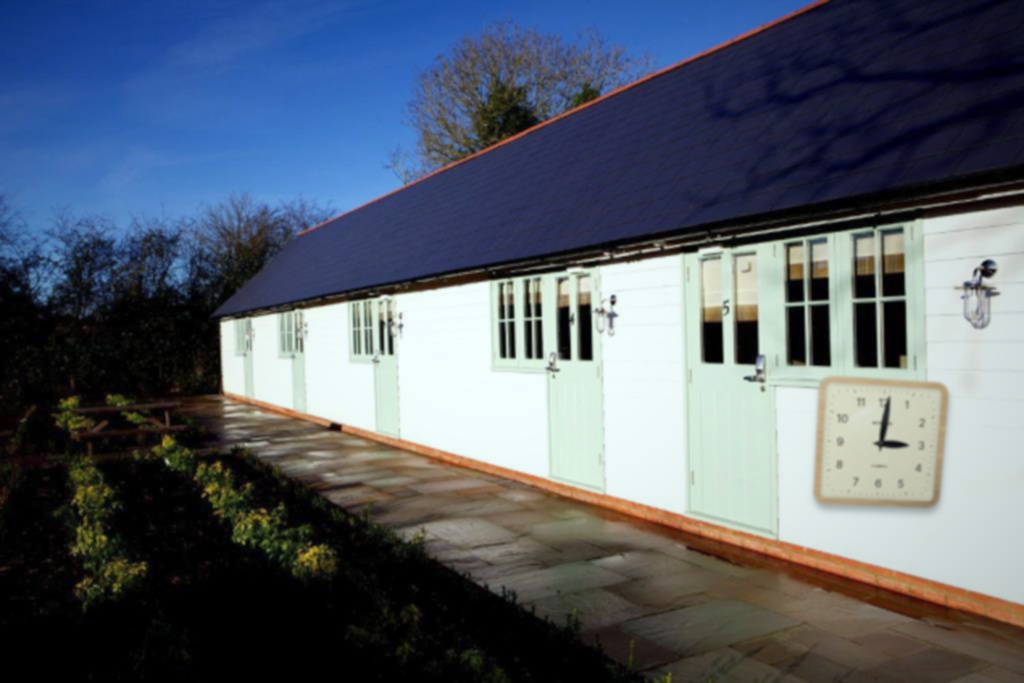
h=3 m=1
